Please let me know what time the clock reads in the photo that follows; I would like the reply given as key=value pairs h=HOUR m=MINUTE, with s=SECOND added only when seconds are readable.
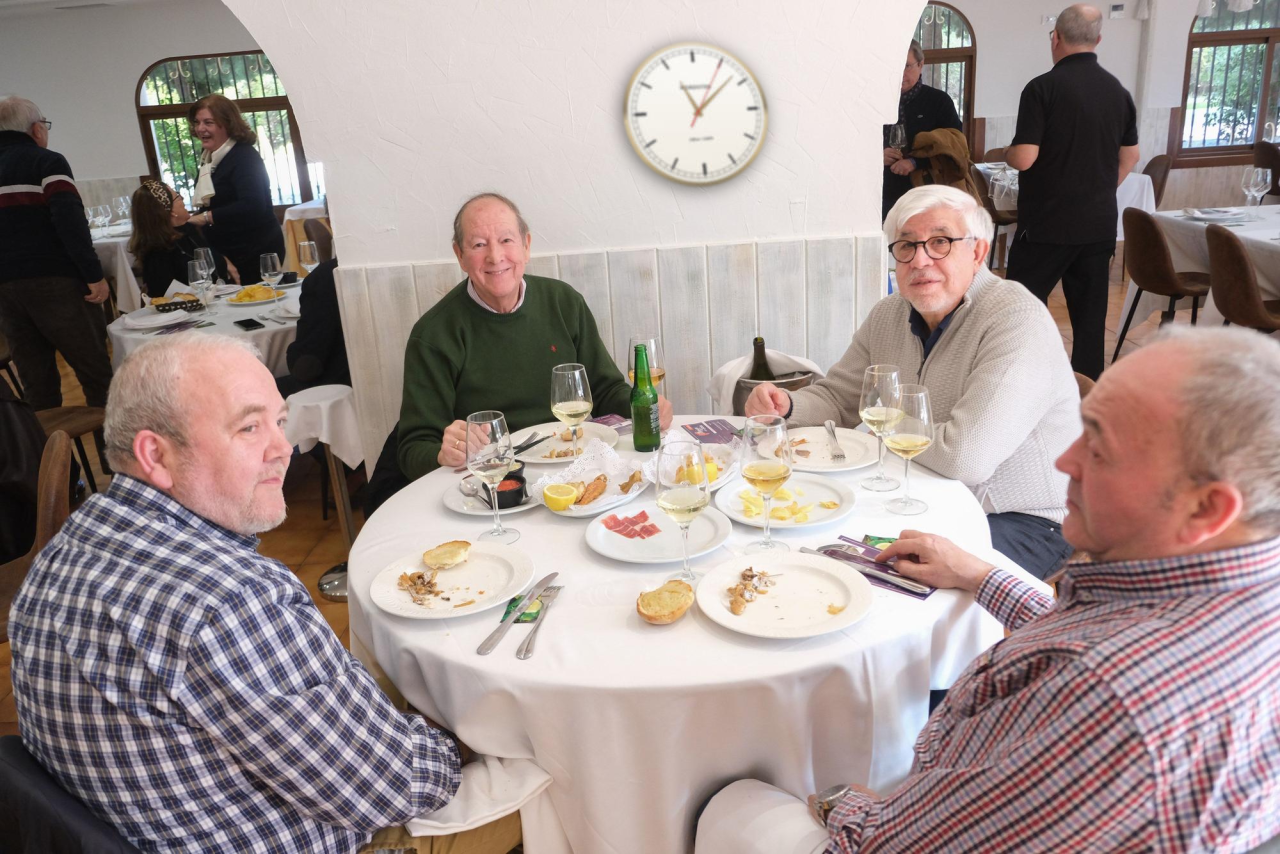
h=11 m=8 s=5
